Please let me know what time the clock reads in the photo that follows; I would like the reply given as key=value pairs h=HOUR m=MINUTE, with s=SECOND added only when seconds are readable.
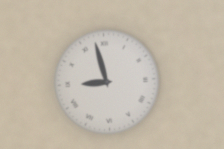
h=8 m=58
